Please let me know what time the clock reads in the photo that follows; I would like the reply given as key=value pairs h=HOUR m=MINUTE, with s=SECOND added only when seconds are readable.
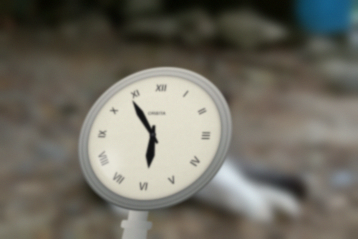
h=5 m=54
